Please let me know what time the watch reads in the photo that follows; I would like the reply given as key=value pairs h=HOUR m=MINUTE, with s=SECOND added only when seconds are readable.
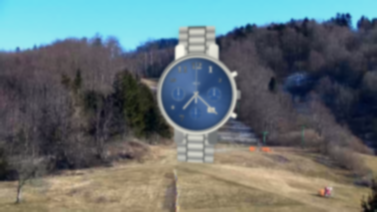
h=7 m=22
